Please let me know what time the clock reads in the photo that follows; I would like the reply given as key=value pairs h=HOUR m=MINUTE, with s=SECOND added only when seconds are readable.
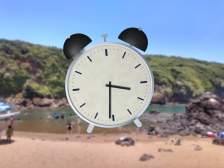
h=3 m=31
